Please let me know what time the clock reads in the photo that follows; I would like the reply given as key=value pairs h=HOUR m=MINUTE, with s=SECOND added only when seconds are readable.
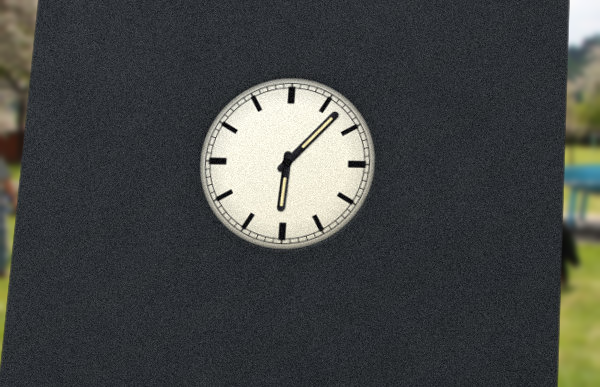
h=6 m=7
